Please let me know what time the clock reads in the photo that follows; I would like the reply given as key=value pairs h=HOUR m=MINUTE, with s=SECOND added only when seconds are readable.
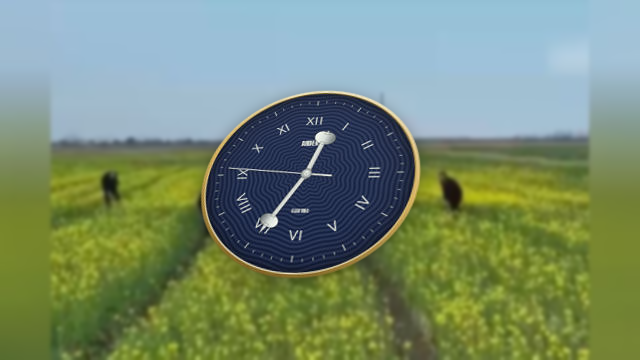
h=12 m=34 s=46
